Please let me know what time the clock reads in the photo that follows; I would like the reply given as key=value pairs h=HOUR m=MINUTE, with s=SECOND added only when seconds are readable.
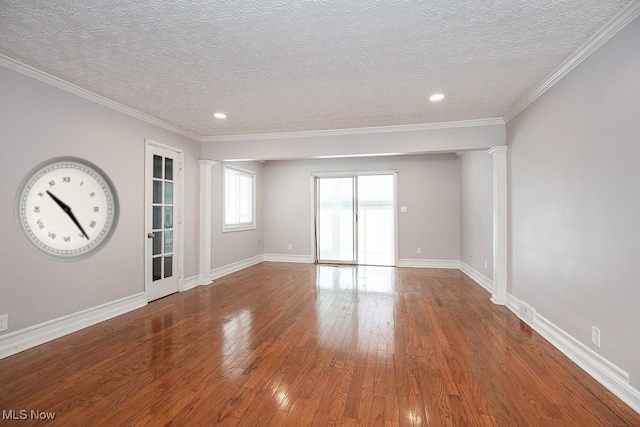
h=10 m=24
